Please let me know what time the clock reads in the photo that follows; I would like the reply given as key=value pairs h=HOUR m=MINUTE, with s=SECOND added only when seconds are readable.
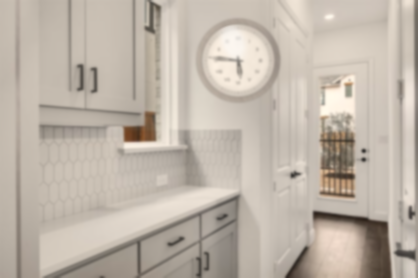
h=5 m=46
